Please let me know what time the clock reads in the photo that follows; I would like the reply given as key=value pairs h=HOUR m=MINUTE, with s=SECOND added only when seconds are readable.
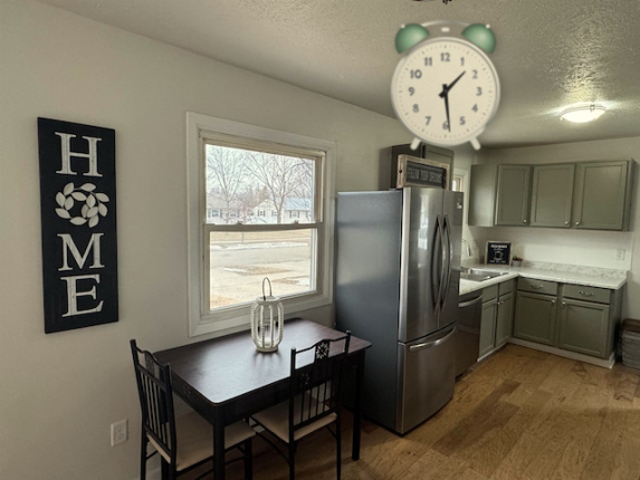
h=1 m=29
